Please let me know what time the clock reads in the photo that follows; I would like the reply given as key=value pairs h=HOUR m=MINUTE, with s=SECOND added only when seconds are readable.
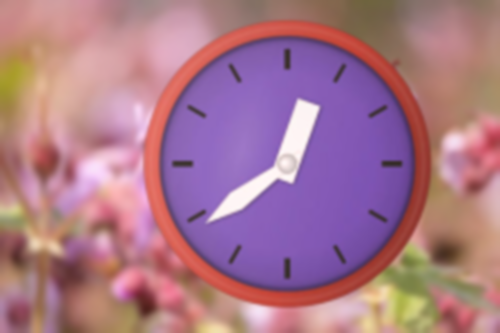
h=12 m=39
